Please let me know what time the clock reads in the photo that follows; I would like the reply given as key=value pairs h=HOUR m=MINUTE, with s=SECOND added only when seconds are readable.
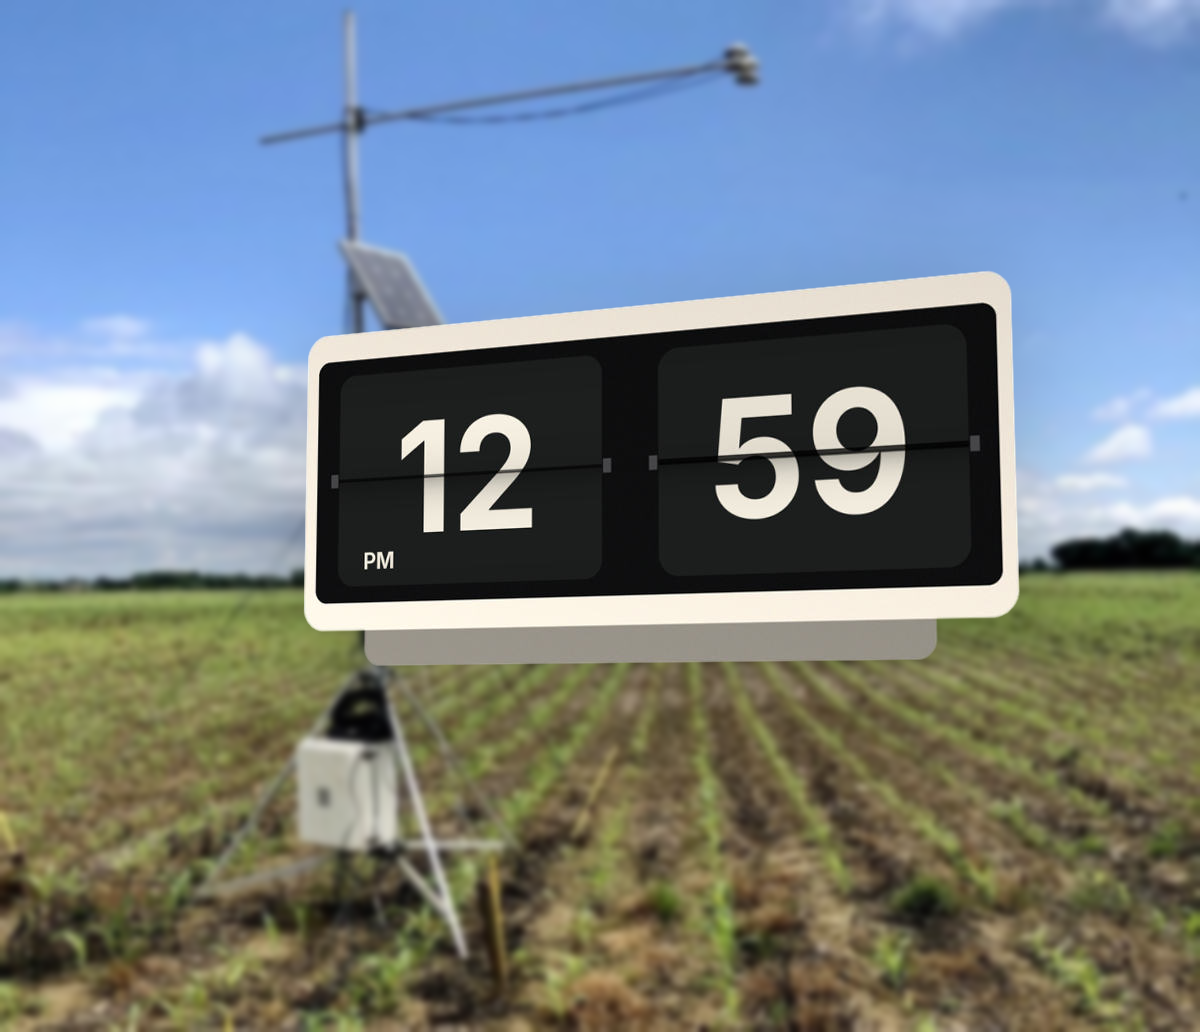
h=12 m=59
